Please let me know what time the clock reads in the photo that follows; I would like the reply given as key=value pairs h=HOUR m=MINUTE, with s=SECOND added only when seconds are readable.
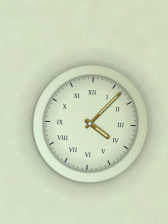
h=4 m=7
